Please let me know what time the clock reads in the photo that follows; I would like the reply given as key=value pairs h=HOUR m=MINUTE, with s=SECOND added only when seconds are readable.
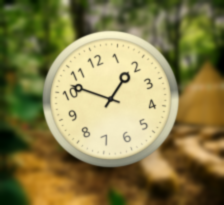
h=1 m=52
